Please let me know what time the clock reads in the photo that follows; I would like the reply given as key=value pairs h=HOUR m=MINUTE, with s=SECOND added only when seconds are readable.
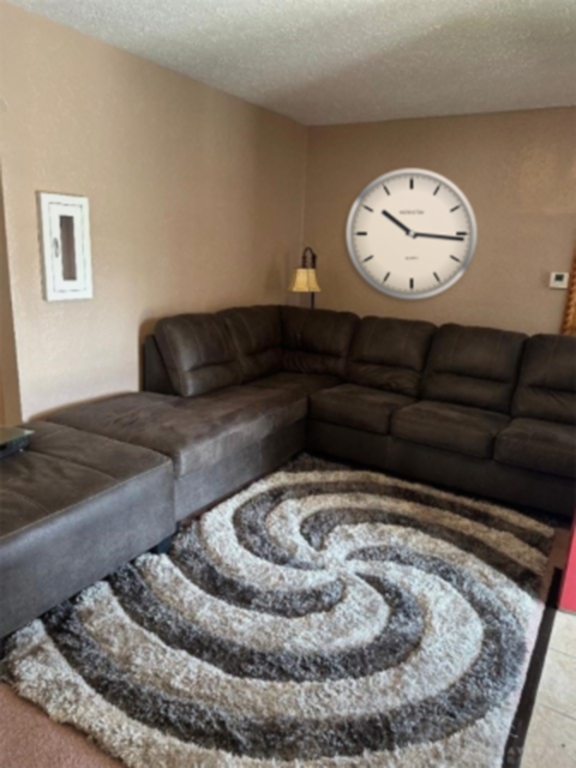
h=10 m=16
